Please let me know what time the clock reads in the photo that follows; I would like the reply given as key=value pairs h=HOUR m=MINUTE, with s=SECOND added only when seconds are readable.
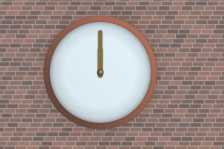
h=12 m=0
